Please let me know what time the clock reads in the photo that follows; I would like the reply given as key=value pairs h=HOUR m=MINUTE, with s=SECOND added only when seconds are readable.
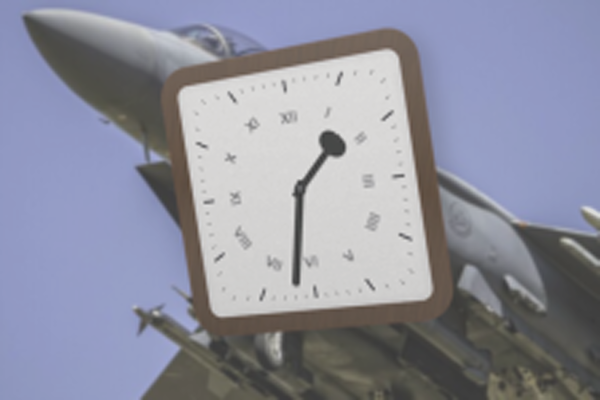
h=1 m=32
